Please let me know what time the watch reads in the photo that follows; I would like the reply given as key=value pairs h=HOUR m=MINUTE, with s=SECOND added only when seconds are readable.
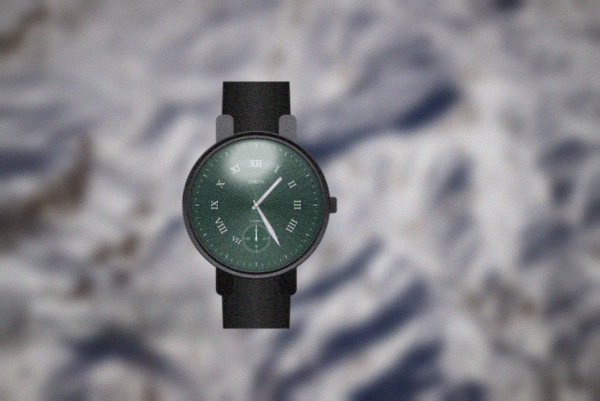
h=1 m=25
